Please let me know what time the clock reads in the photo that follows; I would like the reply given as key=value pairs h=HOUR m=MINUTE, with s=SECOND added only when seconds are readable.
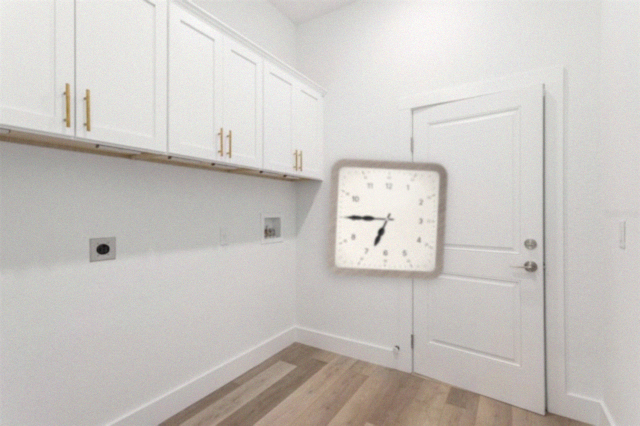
h=6 m=45
